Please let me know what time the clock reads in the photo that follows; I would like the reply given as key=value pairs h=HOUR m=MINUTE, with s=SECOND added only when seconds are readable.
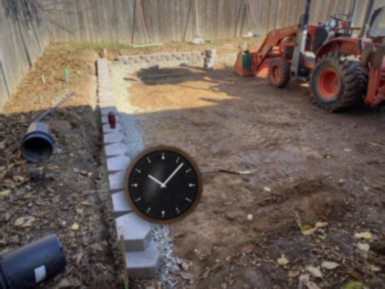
h=10 m=7
